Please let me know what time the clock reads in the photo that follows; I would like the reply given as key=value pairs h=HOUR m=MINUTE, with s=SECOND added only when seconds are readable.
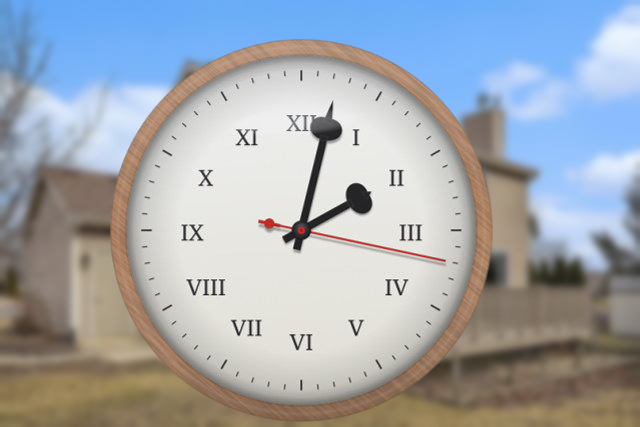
h=2 m=2 s=17
